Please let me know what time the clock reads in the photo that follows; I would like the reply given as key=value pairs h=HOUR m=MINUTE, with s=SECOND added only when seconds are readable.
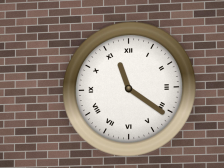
h=11 m=21
